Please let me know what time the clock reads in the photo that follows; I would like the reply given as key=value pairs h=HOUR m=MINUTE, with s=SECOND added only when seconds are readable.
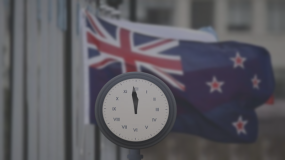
h=11 m=59
